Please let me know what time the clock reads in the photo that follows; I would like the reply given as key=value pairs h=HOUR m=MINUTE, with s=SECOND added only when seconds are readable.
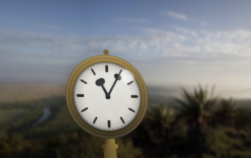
h=11 m=5
